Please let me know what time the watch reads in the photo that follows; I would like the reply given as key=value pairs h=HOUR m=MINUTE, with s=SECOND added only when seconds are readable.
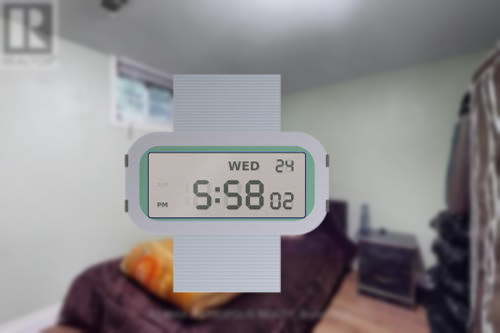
h=5 m=58 s=2
